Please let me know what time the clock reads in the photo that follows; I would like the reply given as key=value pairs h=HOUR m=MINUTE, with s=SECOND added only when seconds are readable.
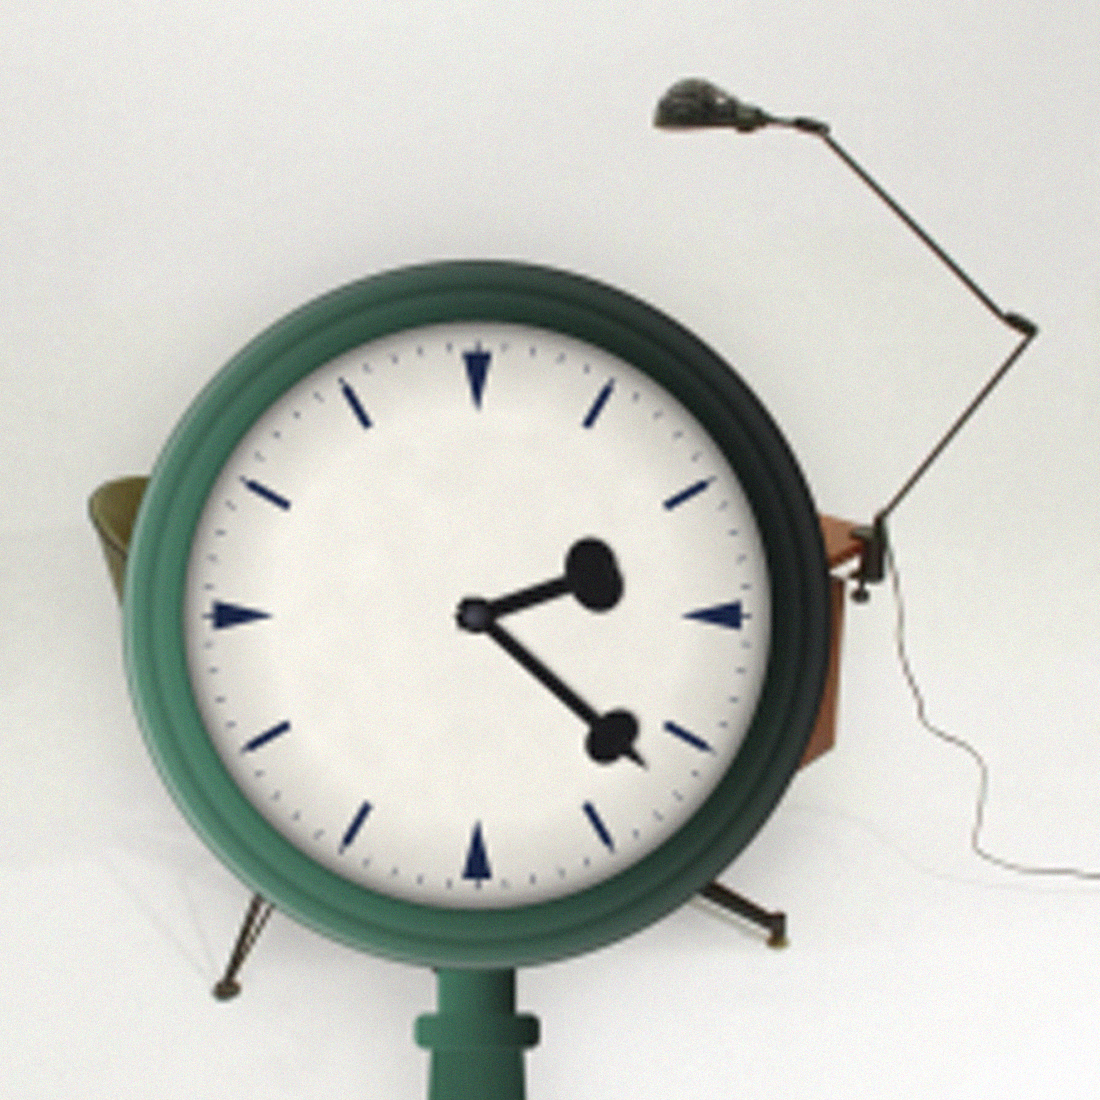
h=2 m=22
